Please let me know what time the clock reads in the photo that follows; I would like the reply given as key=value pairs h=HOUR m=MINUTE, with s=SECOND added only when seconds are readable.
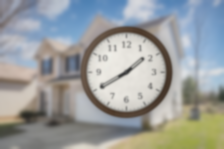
h=1 m=40
